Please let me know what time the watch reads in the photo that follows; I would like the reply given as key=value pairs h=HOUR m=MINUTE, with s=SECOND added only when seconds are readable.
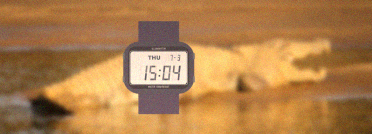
h=15 m=4
